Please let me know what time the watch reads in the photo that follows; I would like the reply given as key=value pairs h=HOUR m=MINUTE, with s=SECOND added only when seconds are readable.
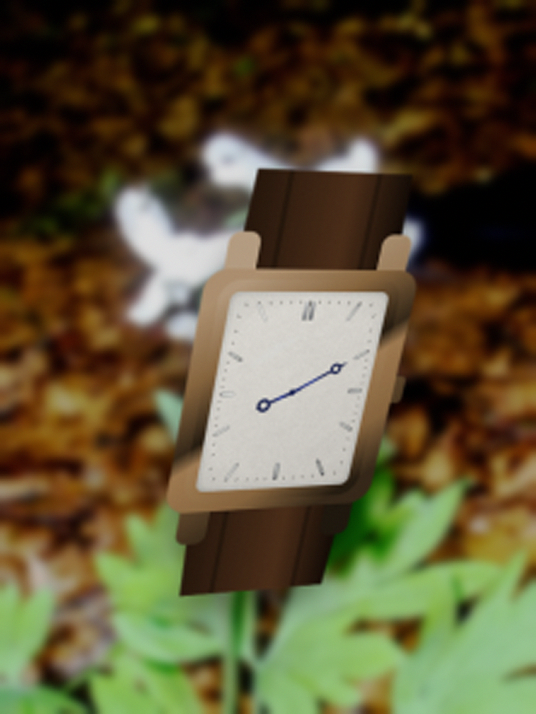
h=8 m=10
